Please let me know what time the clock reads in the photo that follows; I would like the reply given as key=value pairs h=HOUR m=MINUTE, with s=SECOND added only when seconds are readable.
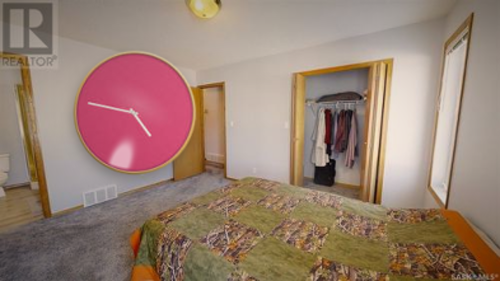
h=4 m=47
